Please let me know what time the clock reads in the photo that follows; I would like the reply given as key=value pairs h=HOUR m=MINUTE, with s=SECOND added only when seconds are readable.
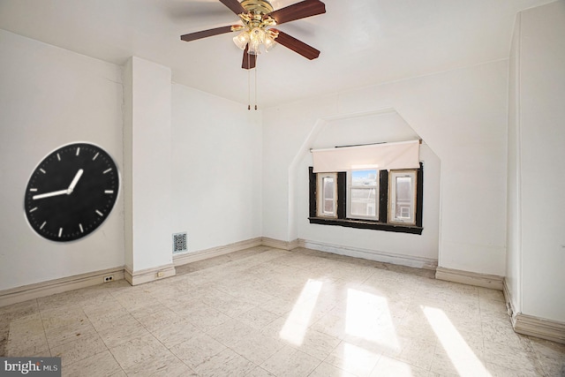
h=12 m=43
